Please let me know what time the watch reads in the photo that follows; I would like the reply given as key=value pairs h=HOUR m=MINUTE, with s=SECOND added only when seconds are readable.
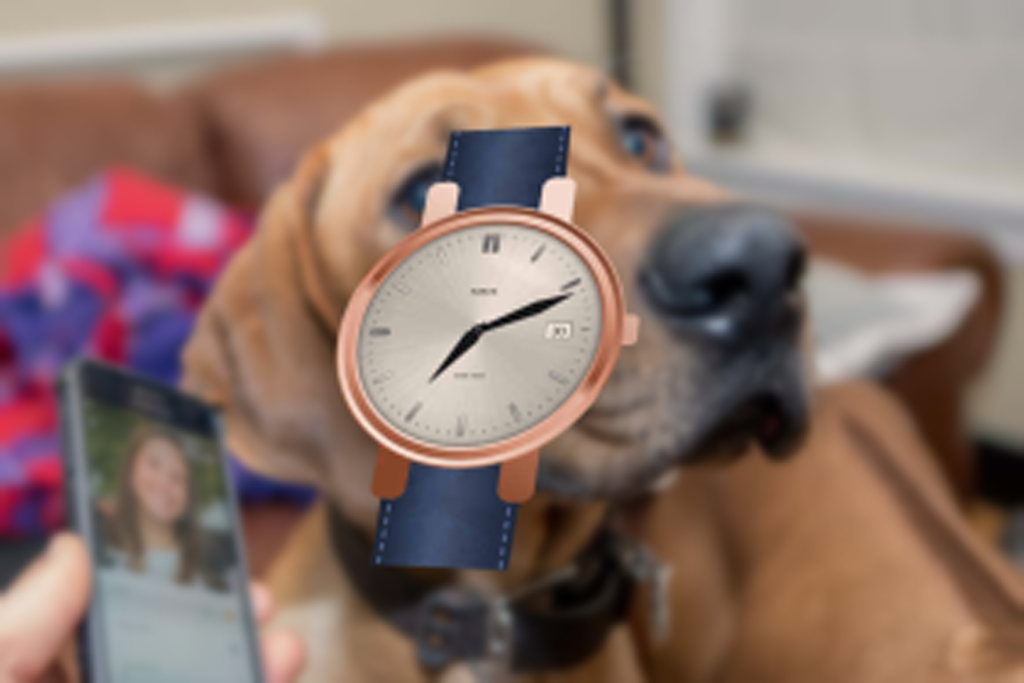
h=7 m=11
